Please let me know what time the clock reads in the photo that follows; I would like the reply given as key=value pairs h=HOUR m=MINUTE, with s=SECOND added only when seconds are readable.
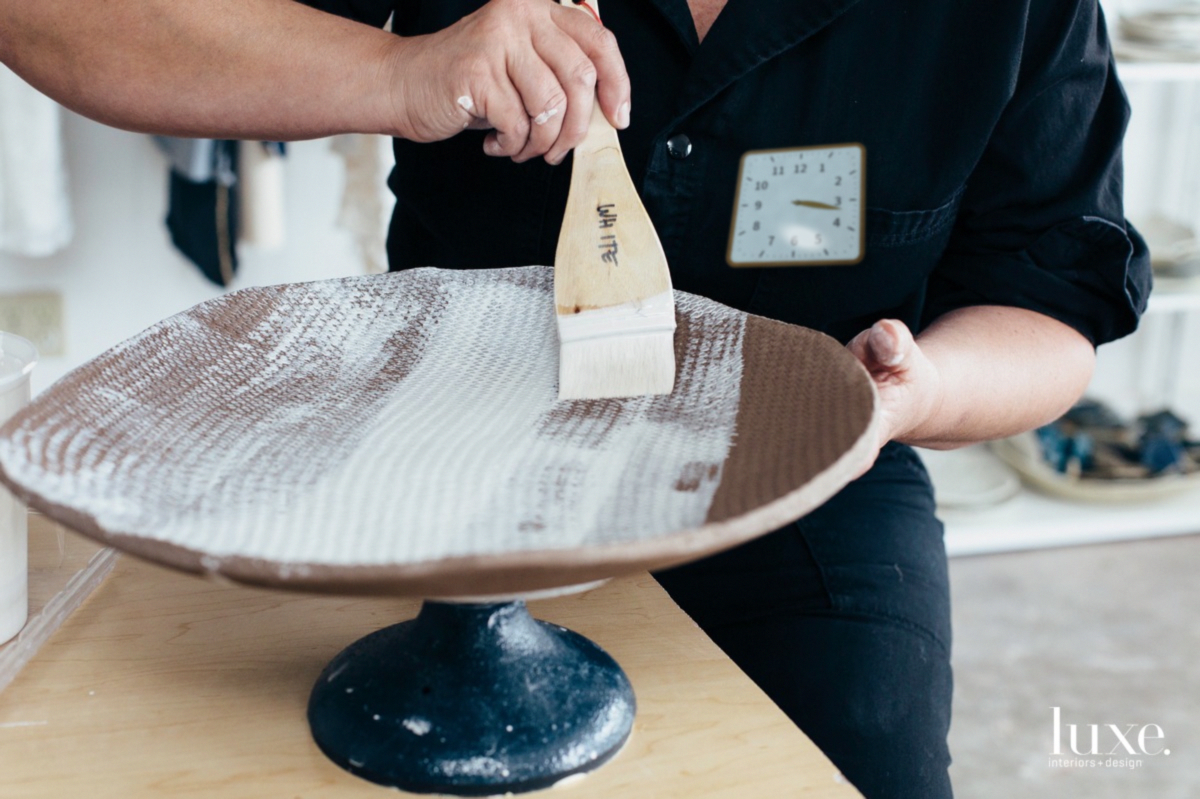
h=3 m=17
